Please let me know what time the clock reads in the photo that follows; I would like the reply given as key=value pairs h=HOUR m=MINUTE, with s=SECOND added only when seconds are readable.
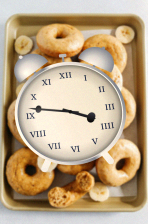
h=3 m=47
